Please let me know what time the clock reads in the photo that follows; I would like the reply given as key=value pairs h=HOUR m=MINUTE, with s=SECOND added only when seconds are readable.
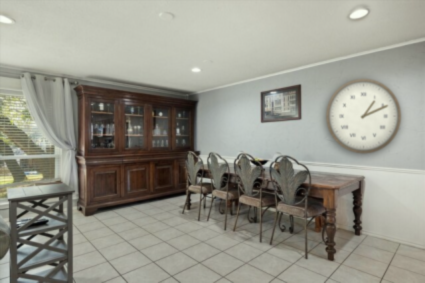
h=1 m=11
